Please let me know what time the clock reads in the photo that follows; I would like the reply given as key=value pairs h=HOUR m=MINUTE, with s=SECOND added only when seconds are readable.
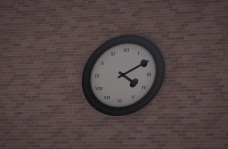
h=4 m=10
